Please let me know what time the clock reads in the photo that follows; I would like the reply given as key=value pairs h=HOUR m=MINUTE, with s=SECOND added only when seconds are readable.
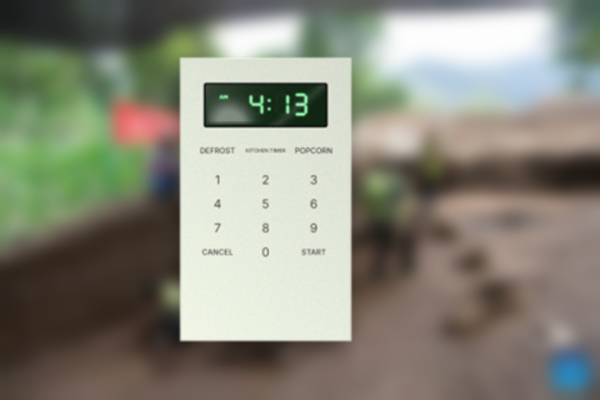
h=4 m=13
